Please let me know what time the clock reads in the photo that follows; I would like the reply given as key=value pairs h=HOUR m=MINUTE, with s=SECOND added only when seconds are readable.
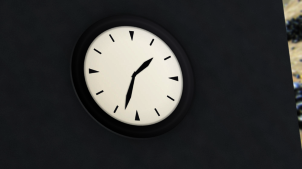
h=1 m=33
